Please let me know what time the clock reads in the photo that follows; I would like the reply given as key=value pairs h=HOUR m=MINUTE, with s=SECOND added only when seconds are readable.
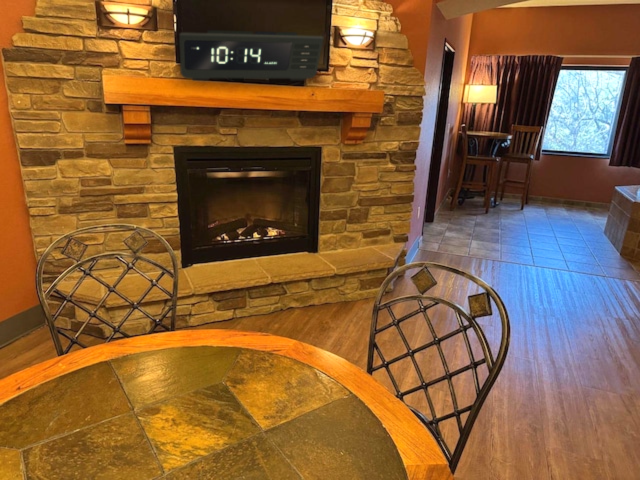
h=10 m=14
